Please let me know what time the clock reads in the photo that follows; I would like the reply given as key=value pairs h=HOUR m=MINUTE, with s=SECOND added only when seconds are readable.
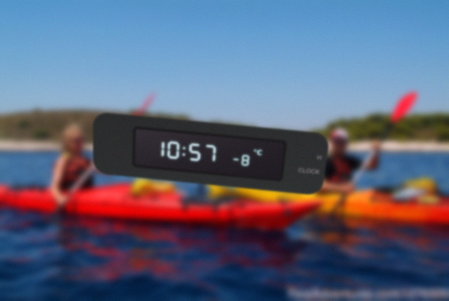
h=10 m=57
